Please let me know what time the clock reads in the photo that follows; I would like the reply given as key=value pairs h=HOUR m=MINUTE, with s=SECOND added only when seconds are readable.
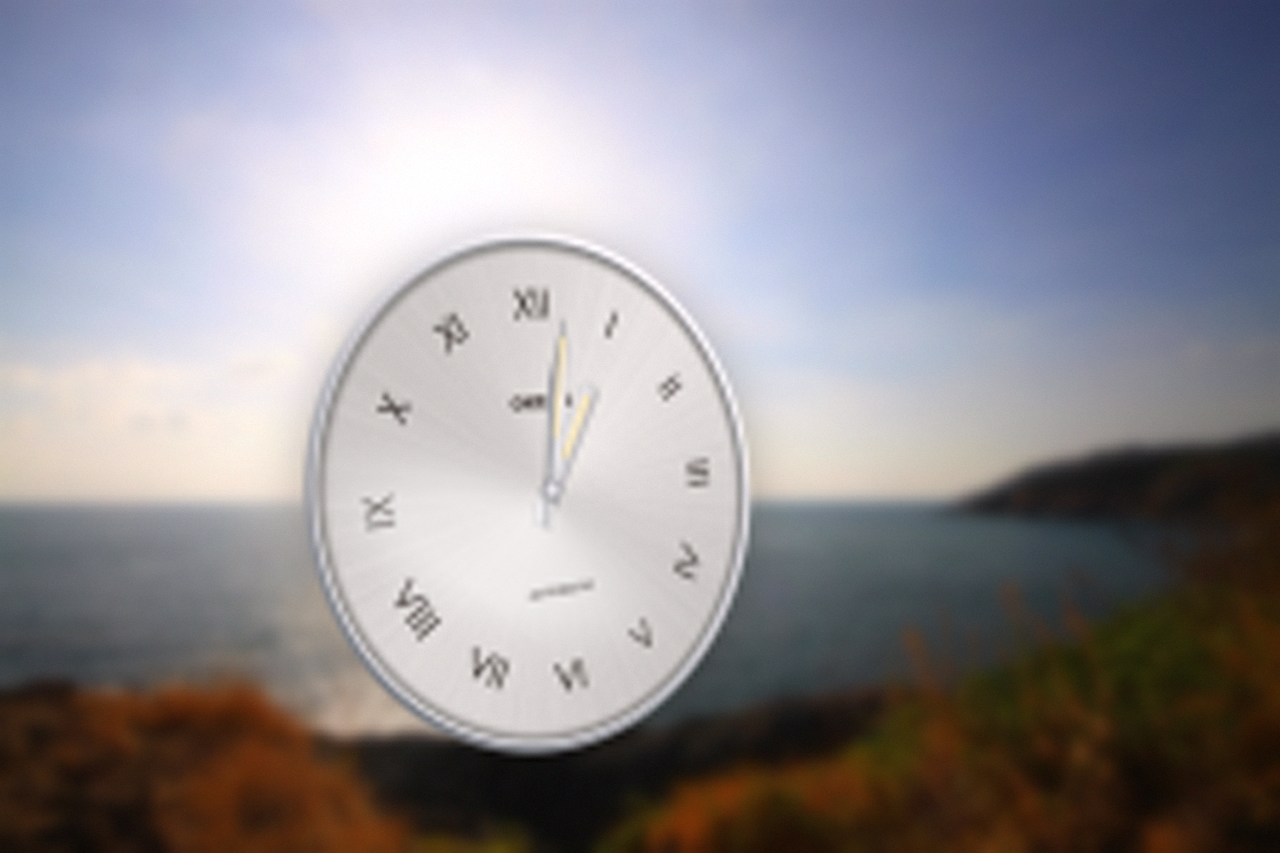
h=1 m=2
